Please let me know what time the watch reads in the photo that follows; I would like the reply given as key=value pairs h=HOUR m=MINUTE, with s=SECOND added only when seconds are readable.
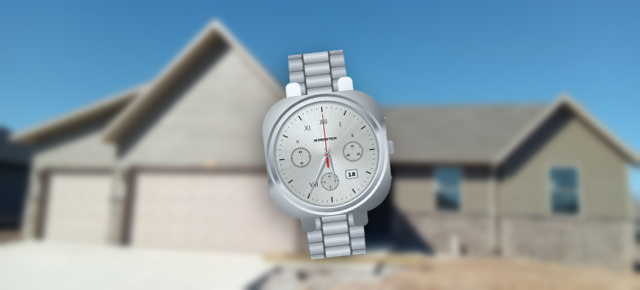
h=5 m=35
